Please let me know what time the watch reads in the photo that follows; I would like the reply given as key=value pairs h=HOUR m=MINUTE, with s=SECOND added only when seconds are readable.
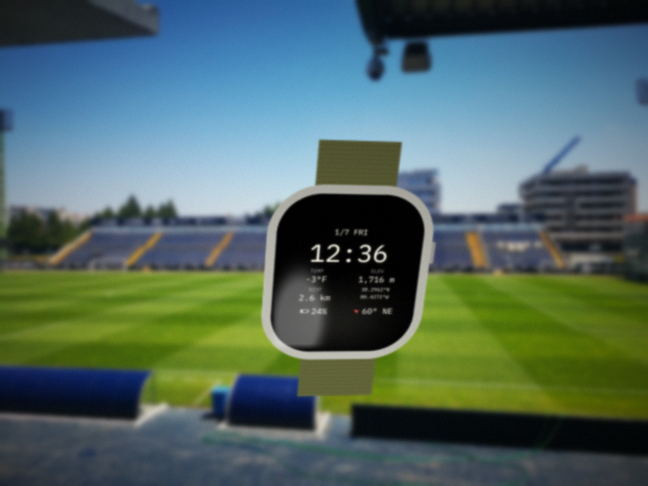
h=12 m=36
